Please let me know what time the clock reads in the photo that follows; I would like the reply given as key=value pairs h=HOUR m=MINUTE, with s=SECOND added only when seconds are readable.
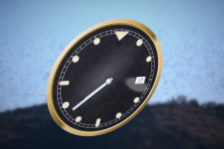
h=7 m=38
